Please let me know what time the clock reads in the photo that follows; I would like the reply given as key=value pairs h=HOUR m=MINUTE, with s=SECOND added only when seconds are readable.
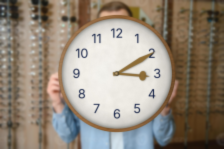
h=3 m=10
